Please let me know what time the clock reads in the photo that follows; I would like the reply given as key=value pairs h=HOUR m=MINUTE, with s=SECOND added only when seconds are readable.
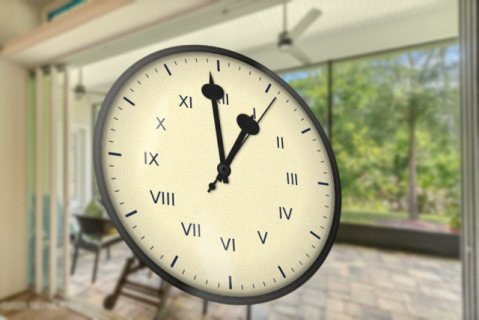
h=12 m=59 s=6
